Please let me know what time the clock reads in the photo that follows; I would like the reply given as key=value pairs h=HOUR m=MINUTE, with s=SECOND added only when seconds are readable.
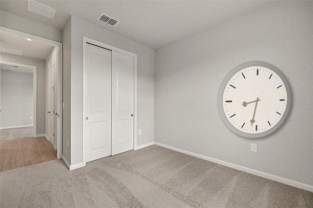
h=8 m=32
